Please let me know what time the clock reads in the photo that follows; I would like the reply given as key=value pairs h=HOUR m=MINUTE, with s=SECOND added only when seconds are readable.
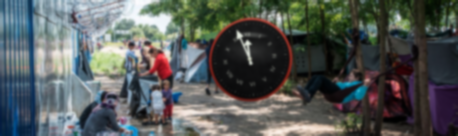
h=11 m=57
